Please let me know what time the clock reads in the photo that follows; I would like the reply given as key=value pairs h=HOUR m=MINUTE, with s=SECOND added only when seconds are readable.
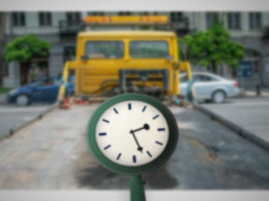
h=2 m=27
